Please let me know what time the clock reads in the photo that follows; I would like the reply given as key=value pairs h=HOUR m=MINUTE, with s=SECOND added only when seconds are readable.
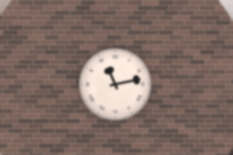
h=11 m=13
